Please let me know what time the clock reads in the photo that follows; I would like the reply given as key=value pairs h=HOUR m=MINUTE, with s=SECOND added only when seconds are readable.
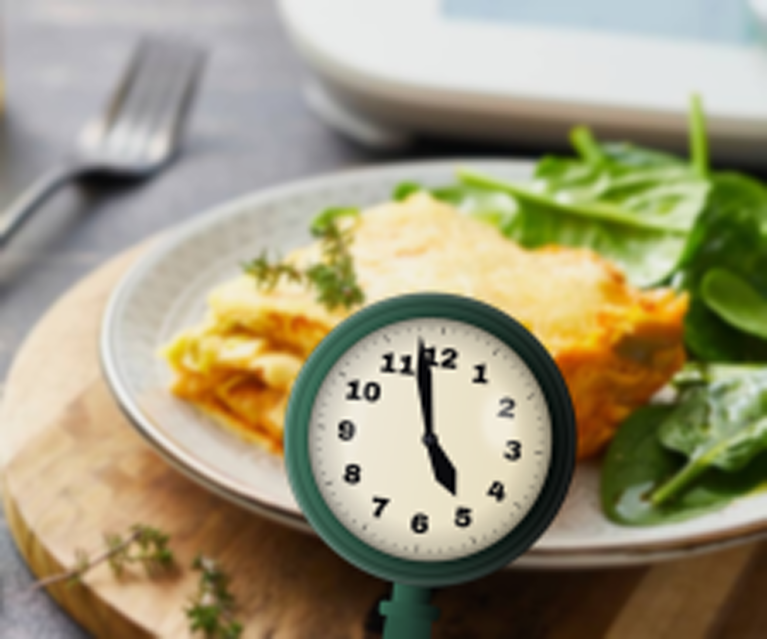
h=4 m=58
